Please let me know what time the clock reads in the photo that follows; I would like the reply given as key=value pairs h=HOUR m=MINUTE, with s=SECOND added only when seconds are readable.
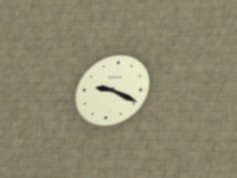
h=9 m=19
